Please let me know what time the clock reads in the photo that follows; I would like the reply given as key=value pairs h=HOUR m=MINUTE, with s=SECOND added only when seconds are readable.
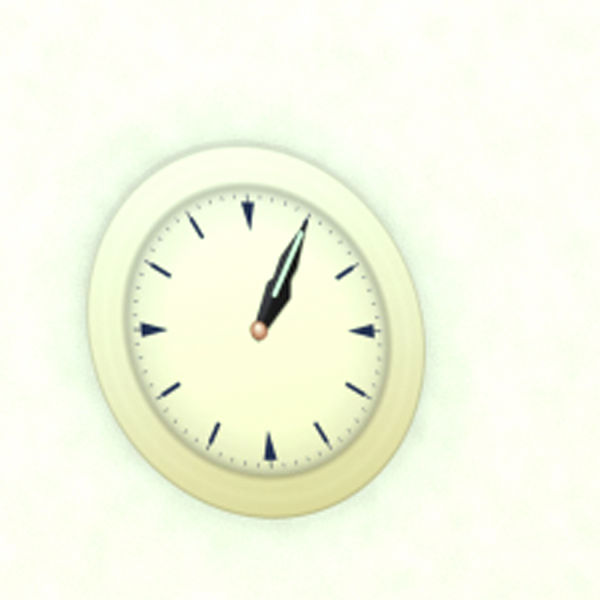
h=1 m=5
